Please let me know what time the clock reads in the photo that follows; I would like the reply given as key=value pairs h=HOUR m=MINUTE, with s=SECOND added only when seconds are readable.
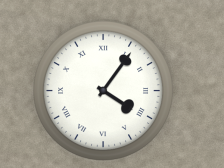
h=4 m=6
